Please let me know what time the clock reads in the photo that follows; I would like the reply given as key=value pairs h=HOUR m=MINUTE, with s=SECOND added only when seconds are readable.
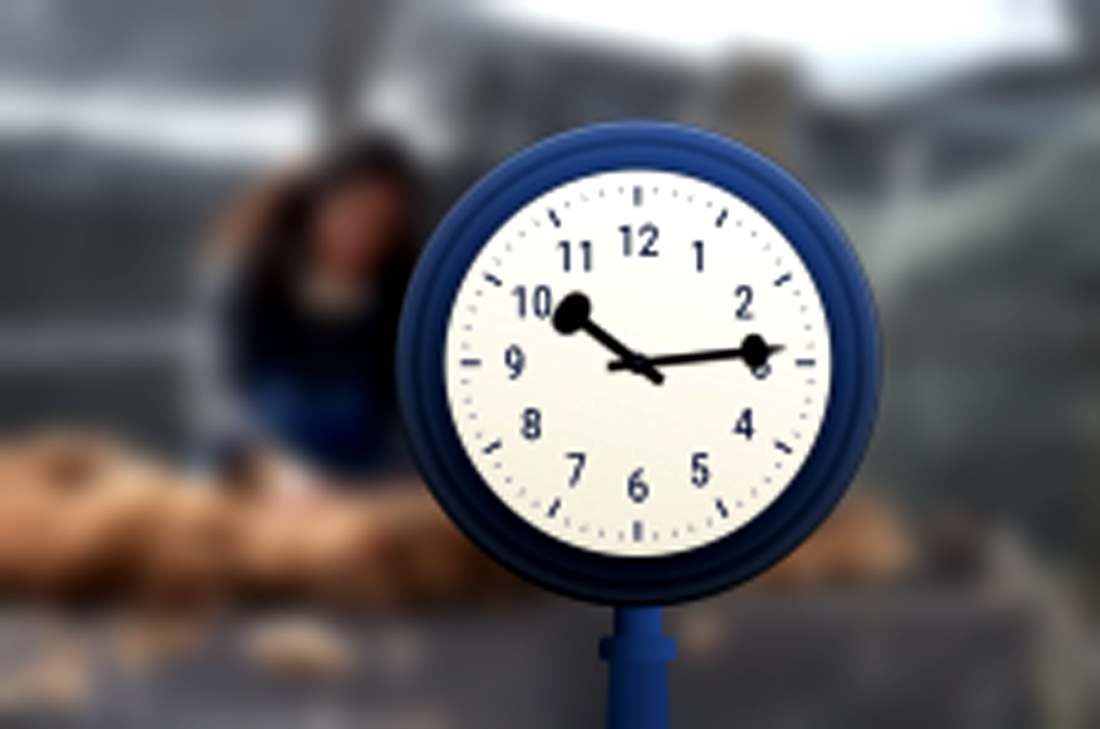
h=10 m=14
